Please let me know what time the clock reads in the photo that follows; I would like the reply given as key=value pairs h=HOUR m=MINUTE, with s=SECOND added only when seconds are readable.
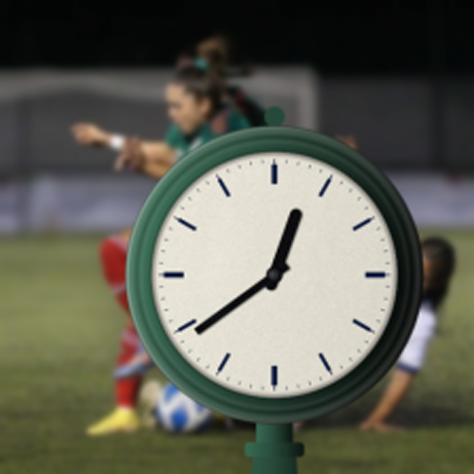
h=12 m=39
